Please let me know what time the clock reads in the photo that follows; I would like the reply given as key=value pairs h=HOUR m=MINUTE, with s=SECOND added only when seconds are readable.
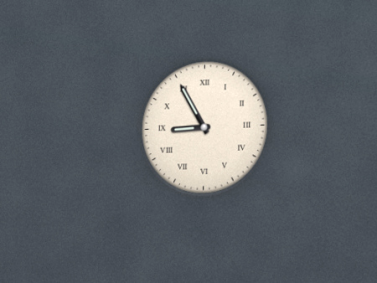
h=8 m=55
